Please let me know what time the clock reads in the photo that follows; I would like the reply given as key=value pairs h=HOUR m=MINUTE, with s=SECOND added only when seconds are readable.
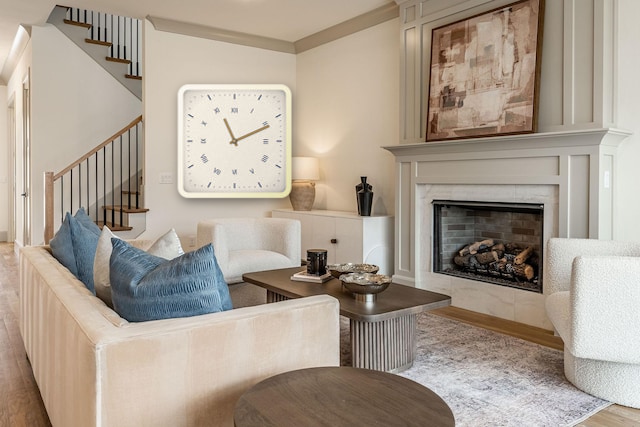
h=11 m=11
